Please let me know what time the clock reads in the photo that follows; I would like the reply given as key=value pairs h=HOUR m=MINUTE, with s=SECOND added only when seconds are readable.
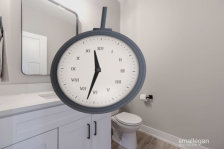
h=11 m=32
